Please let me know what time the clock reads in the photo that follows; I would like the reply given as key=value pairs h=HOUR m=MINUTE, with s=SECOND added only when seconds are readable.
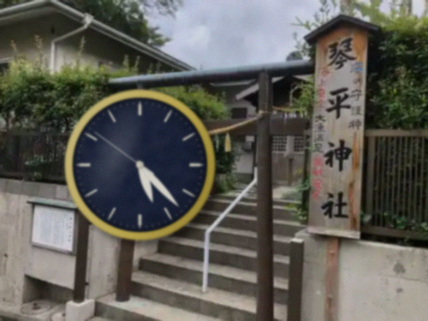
h=5 m=22 s=51
